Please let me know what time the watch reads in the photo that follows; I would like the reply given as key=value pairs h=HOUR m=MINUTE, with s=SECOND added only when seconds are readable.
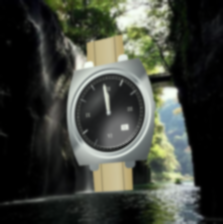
h=11 m=59
